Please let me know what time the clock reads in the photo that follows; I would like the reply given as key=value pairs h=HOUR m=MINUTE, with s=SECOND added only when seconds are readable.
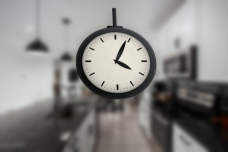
h=4 m=4
